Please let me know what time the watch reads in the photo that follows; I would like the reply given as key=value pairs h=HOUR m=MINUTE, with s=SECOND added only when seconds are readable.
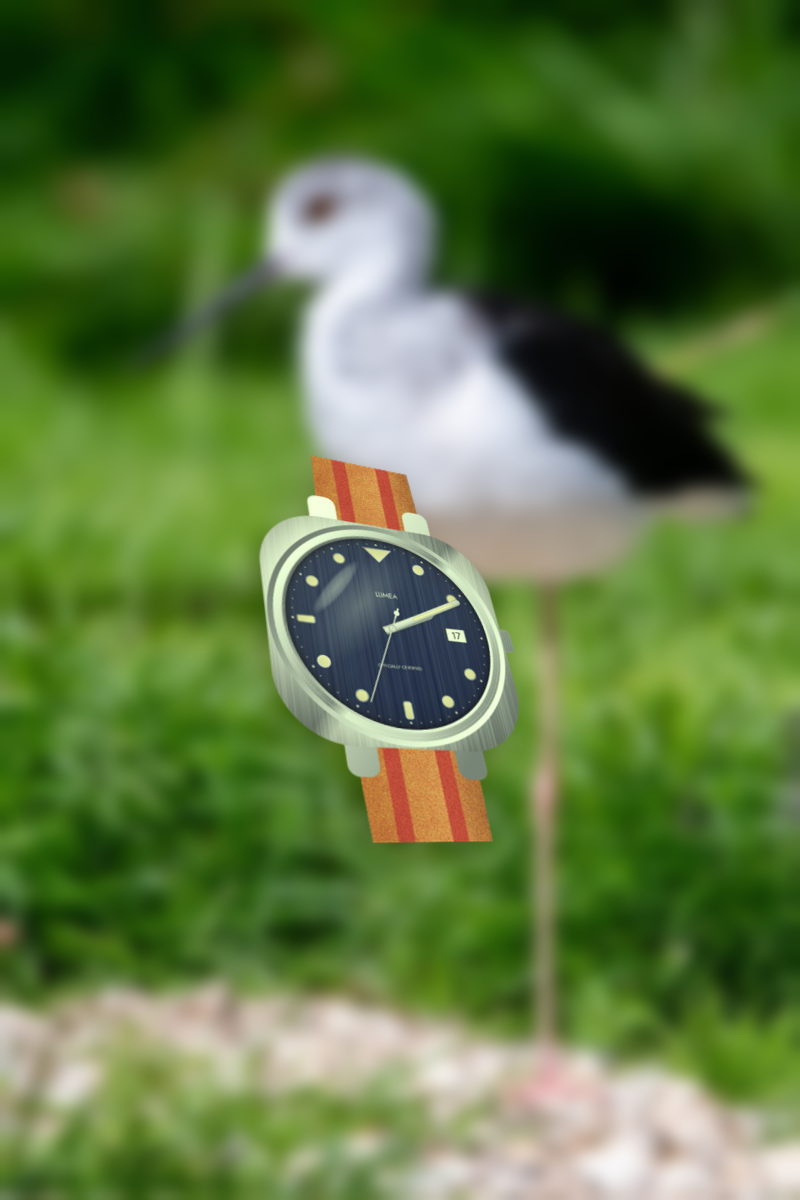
h=2 m=10 s=34
